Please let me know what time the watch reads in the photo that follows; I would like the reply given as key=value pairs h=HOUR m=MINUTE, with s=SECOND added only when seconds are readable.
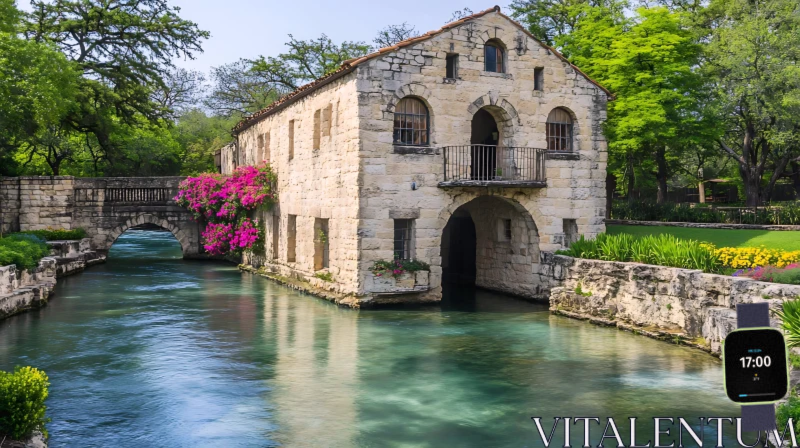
h=17 m=0
